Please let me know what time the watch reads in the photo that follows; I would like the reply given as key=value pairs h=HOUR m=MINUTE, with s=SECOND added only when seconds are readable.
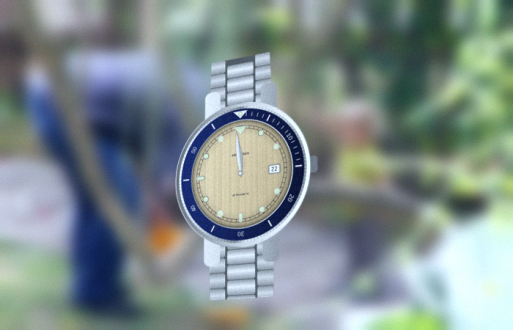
h=11 m=59
